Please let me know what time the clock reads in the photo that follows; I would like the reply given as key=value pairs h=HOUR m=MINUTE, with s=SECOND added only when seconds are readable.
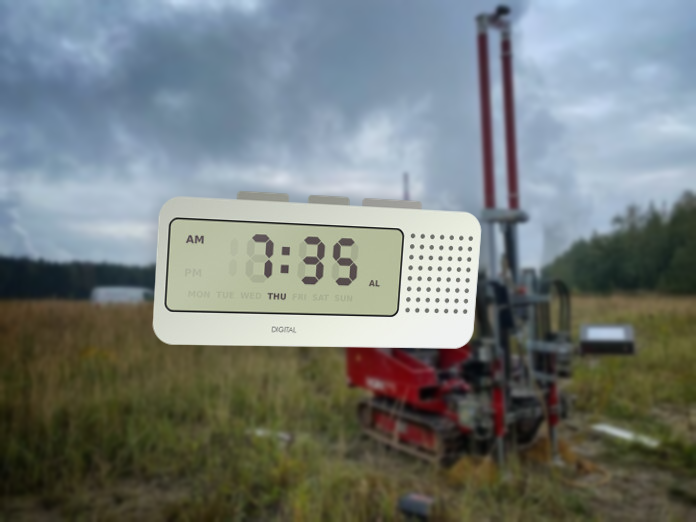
h=7 m=35
